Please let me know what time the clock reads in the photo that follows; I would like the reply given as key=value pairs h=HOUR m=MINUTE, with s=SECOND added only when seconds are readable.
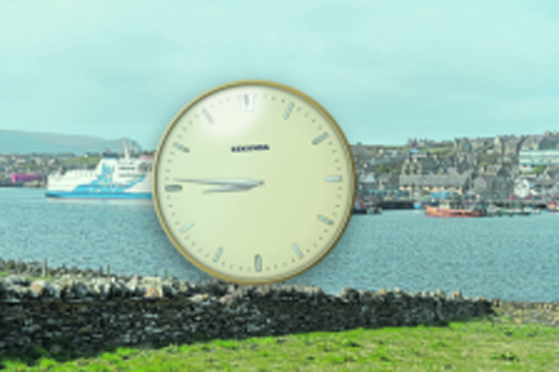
h=8 m=46
